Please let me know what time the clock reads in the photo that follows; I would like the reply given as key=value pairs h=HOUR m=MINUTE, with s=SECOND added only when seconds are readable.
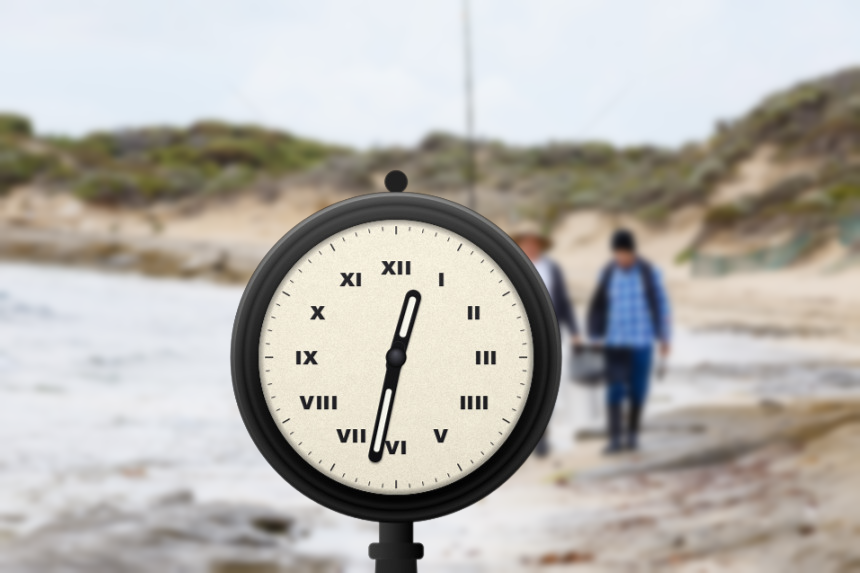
h=12 m=32
